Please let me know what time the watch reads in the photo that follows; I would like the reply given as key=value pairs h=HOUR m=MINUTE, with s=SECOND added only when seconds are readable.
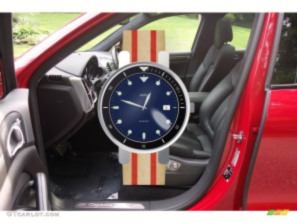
h=12 m=48
